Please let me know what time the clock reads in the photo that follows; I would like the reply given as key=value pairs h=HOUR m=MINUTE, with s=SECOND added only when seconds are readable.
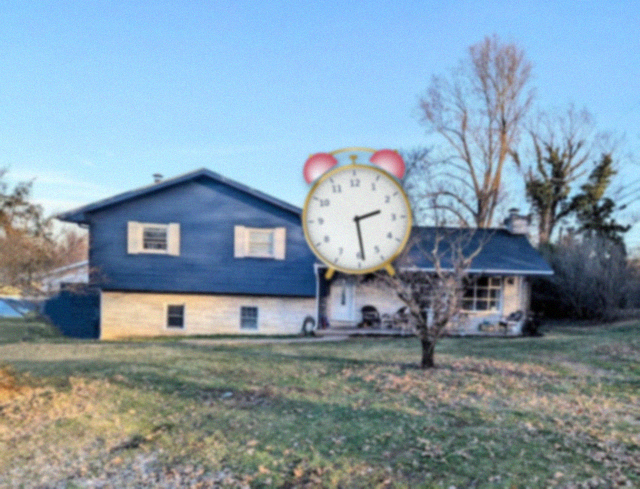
h=2 m=29
